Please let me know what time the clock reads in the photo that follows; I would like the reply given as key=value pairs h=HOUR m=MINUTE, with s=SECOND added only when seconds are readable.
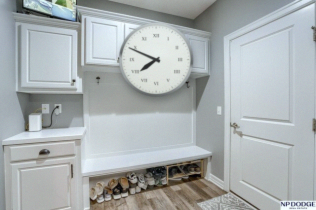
h=7 m=49
